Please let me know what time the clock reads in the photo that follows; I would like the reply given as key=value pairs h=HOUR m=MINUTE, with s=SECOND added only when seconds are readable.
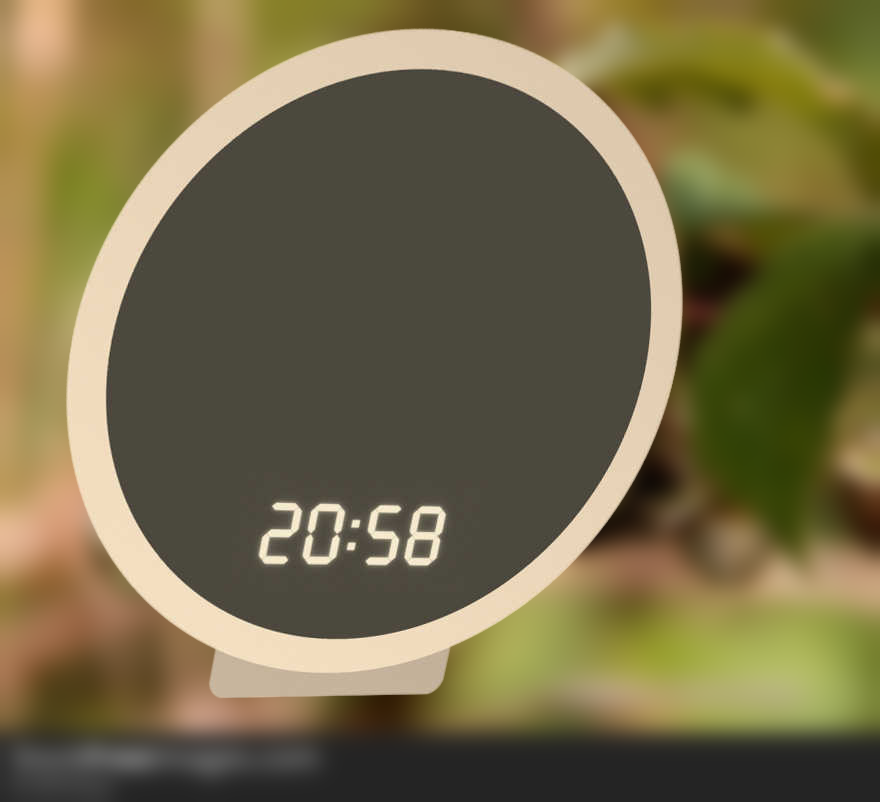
h=20 m=58
